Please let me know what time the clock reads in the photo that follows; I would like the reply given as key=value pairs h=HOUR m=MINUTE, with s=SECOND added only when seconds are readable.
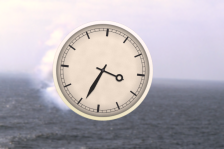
h=3 m=34
